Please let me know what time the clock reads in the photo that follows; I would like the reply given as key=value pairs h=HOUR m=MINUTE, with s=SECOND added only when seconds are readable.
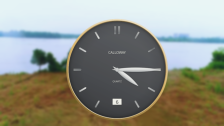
h=4 m=15
